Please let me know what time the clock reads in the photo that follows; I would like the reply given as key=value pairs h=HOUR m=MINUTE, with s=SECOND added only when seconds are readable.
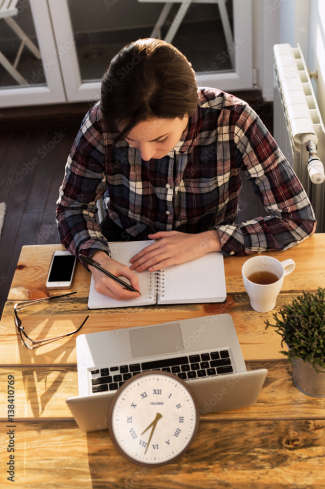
h=7 m=33
